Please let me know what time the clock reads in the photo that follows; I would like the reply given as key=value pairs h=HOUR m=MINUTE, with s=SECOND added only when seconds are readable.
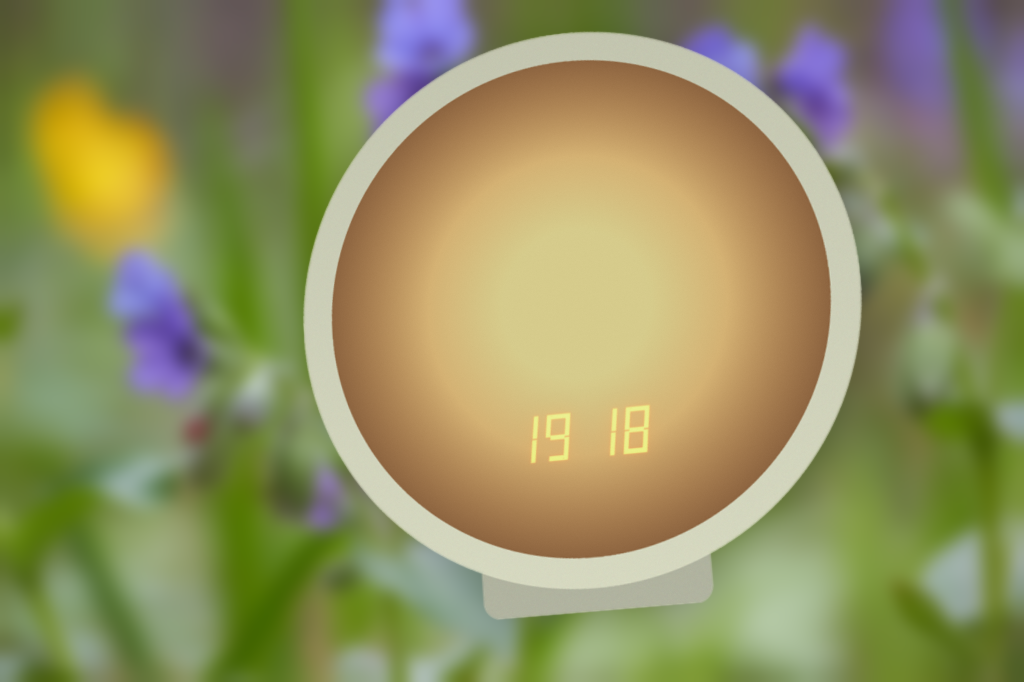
h=19 m=18
